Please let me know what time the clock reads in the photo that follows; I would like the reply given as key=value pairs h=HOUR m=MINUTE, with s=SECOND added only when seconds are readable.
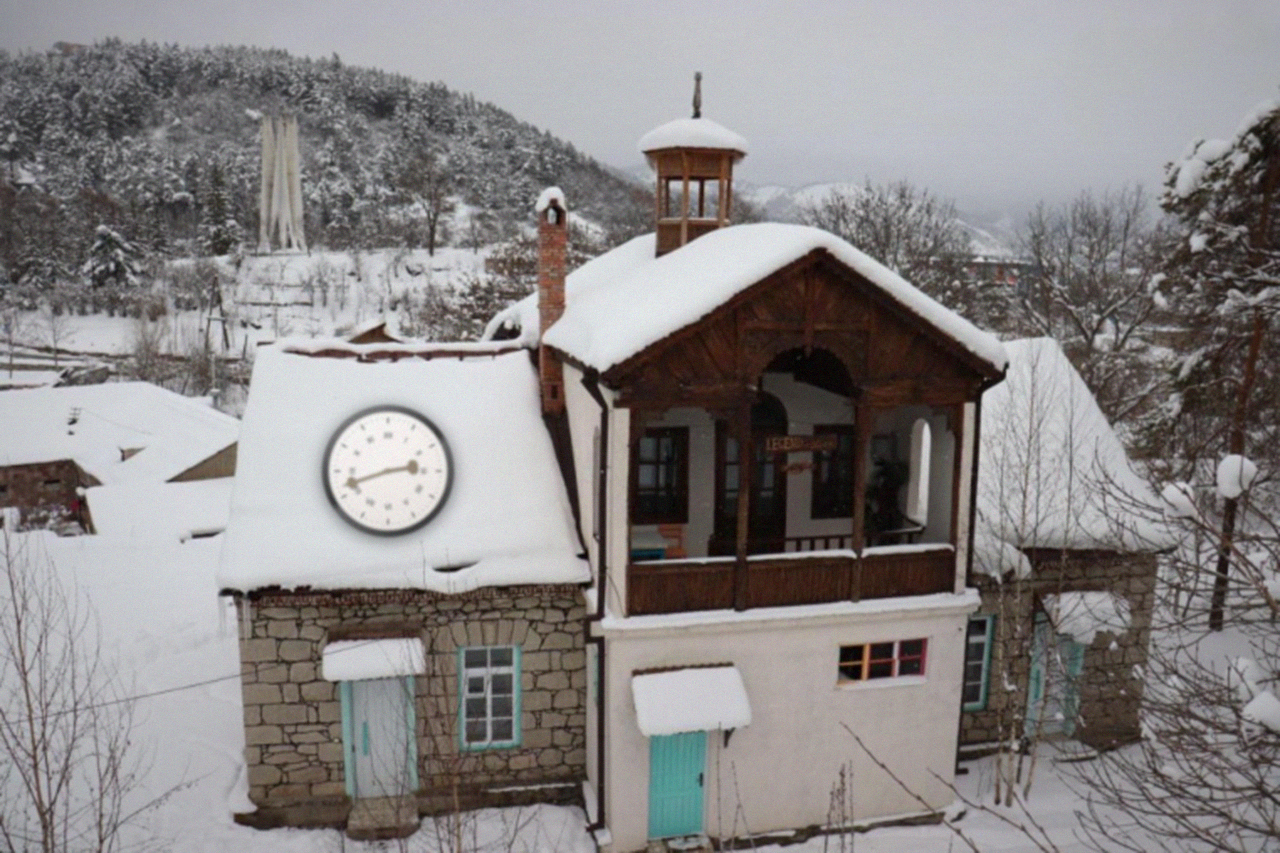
h=2 m=42
